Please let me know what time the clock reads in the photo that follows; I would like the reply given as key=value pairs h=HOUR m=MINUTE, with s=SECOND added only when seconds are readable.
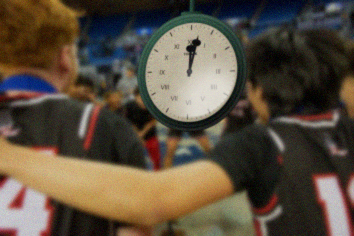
h=12 m=2
